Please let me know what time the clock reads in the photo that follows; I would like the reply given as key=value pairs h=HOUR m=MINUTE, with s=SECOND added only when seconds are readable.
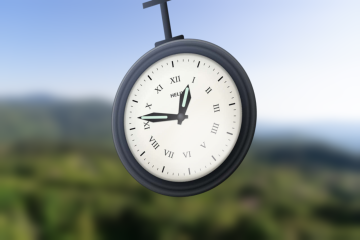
h=12 m=47
